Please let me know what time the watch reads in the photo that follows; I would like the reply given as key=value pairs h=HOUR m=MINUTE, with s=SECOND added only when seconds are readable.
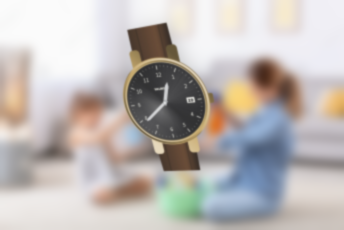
h=12 m=39
